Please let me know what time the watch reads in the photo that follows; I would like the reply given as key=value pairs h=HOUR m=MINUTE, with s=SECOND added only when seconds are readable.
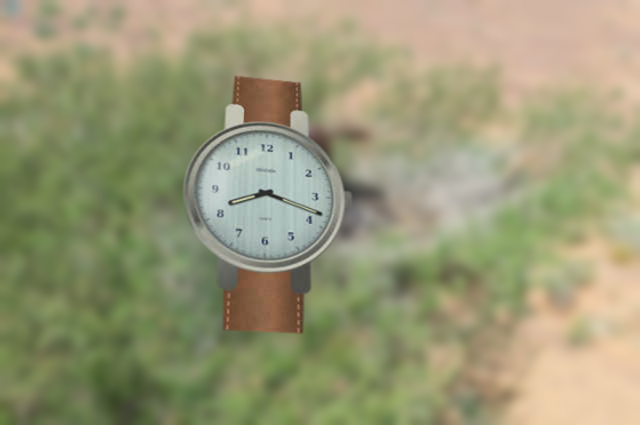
h=8 m=18
